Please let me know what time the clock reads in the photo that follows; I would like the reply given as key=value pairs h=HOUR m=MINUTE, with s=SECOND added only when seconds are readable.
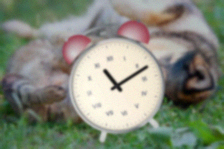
h=11 m=12
